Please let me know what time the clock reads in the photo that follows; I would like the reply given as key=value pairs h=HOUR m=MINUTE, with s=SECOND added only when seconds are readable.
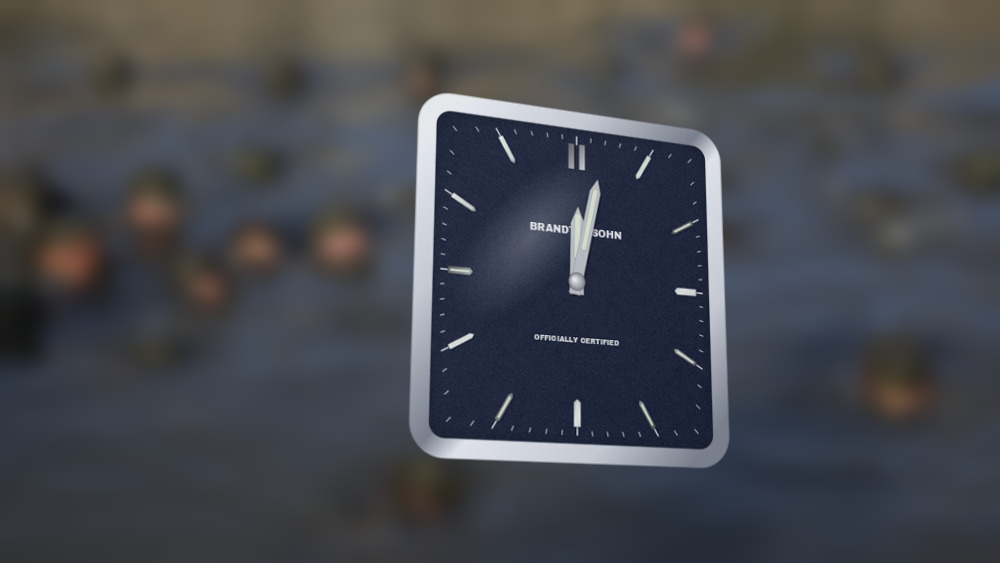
h=12 m=2
